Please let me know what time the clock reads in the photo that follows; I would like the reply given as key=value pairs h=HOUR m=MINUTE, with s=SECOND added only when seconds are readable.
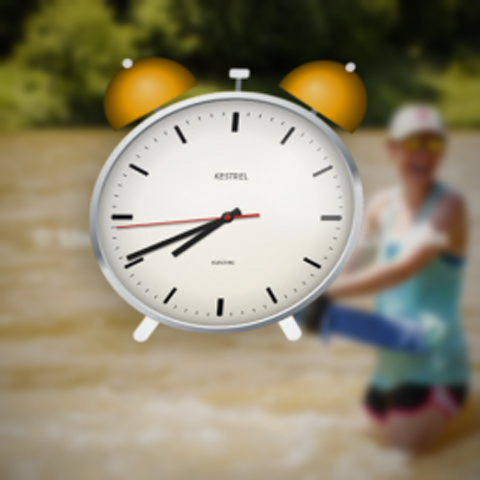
h=7 m=40 s=44
